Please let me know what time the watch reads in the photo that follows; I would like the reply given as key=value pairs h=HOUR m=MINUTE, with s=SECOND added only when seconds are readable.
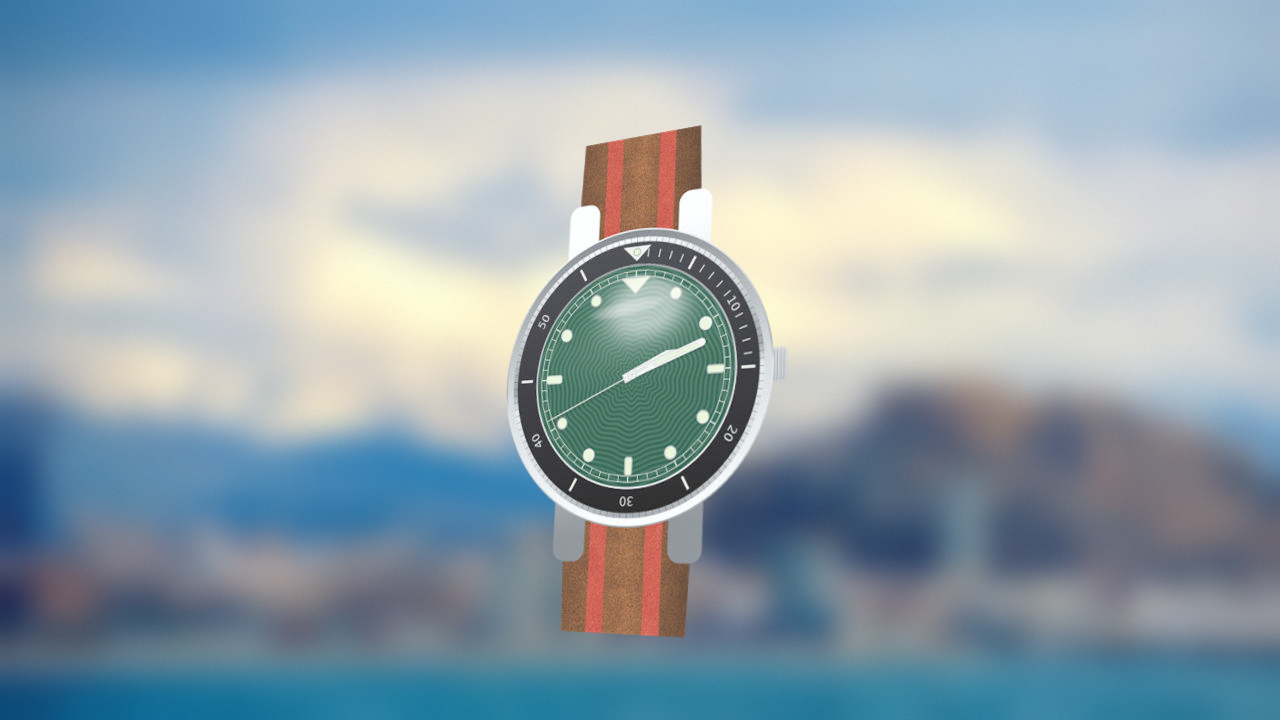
h=2 m=11 s=41
